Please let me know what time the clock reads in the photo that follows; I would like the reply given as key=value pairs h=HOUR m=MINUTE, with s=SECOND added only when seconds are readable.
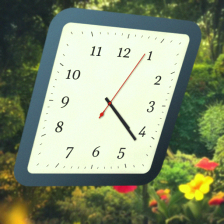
h=4 m=22 s=4
